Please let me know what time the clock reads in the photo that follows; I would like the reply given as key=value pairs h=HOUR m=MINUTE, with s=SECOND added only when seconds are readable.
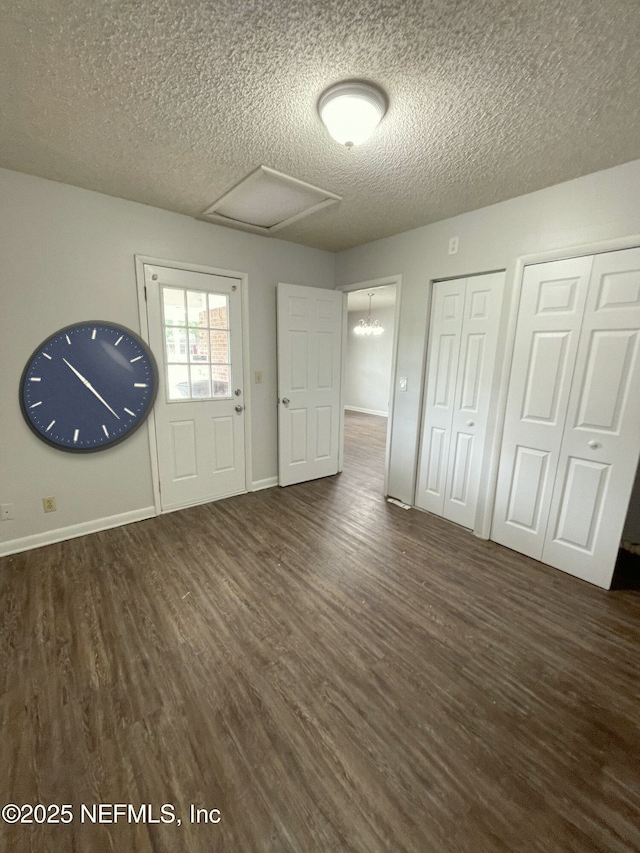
h=10 m=22
